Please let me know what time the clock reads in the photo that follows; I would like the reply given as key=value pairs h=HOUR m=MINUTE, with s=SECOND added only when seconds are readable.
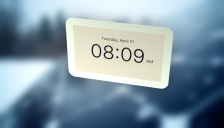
h=8 m=9
